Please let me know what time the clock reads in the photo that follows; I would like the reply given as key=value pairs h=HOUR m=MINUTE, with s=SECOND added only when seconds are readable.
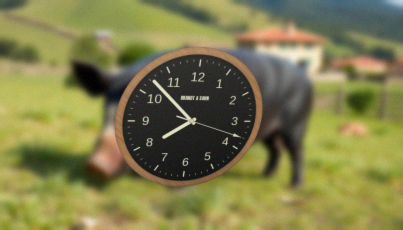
h=7 m=52 s=18
